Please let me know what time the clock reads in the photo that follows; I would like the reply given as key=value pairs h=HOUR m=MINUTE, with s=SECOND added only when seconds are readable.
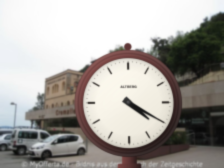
h=4 m=20
